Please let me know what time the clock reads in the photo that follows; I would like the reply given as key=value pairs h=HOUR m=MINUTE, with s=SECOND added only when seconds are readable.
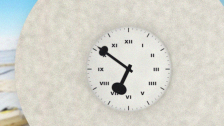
h=6 m=51
